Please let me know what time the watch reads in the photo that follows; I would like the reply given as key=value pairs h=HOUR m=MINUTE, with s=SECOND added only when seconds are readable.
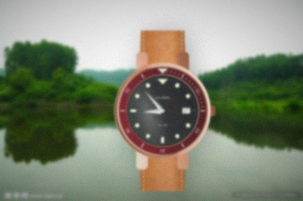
h=8 m=53
